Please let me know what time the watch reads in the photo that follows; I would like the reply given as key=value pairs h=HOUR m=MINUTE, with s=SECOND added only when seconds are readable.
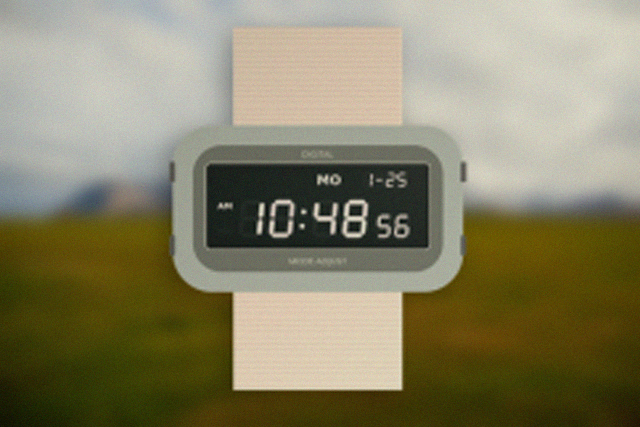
h=10 m=48 s=56
